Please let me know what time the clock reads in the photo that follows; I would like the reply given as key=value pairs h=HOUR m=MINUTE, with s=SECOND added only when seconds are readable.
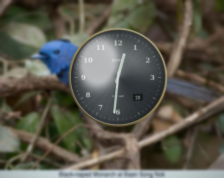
h=12 m=31
